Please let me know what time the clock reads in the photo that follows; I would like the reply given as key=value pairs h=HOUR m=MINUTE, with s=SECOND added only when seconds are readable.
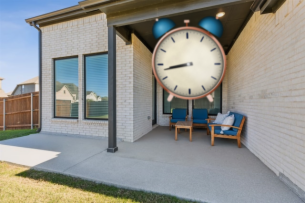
h=8 m=43
